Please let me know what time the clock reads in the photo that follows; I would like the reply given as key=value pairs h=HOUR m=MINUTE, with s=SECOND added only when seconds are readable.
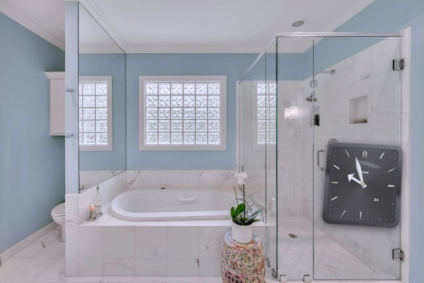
h=9 m=57
